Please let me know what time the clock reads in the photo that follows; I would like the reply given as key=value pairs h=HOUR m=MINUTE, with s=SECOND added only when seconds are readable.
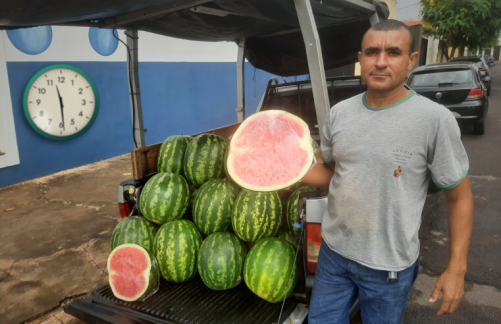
h=11 m=29
